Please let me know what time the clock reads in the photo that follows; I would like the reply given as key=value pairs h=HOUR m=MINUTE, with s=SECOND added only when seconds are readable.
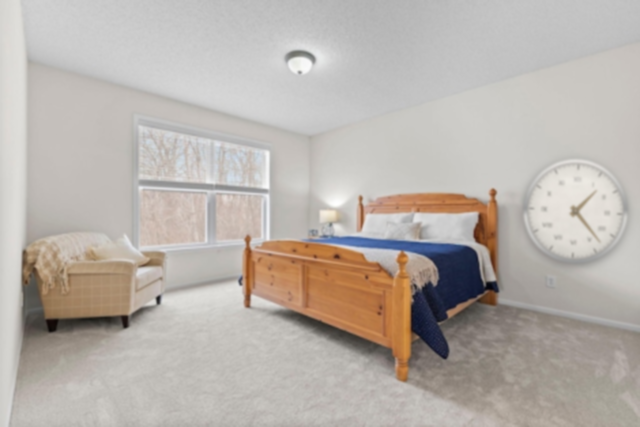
h=1 m=23
